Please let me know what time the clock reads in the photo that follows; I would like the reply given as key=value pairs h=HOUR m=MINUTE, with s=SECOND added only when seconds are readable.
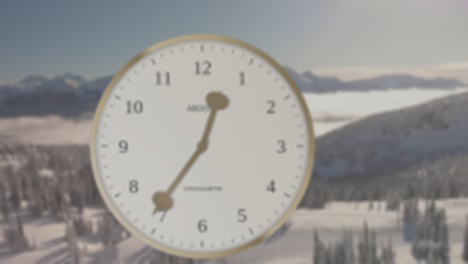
h=12 m=36
